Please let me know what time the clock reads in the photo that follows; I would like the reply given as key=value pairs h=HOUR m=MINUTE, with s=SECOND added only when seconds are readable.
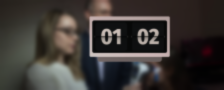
h=1 m=2
